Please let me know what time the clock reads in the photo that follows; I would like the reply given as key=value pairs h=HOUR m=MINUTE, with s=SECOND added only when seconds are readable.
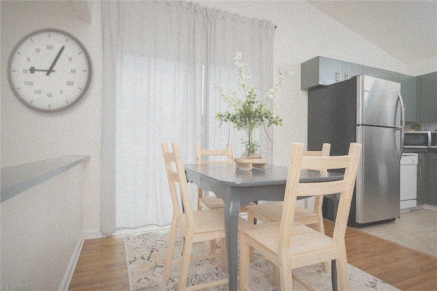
h=9 m=5
